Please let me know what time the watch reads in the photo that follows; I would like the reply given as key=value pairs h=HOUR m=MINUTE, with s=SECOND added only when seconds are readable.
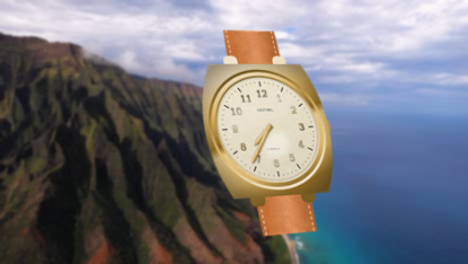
h=7 m=36
